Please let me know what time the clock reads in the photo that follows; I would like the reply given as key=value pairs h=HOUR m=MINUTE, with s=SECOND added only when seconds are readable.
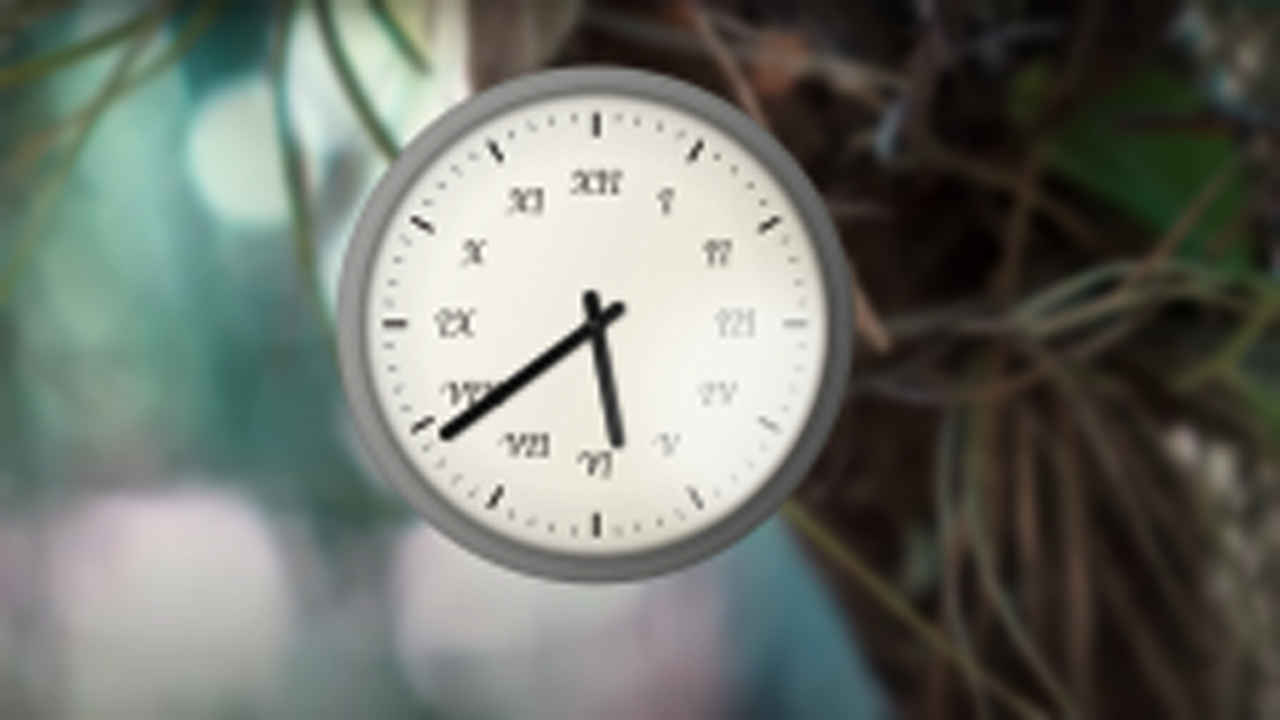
h=5 m=39
